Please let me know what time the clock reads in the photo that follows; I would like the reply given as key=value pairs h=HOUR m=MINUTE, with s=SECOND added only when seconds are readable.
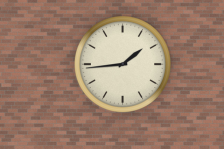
h=1 m=44
